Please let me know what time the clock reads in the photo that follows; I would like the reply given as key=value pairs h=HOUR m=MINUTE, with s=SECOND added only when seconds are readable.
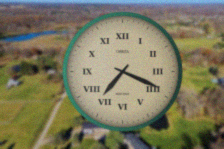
h=7 m=19
